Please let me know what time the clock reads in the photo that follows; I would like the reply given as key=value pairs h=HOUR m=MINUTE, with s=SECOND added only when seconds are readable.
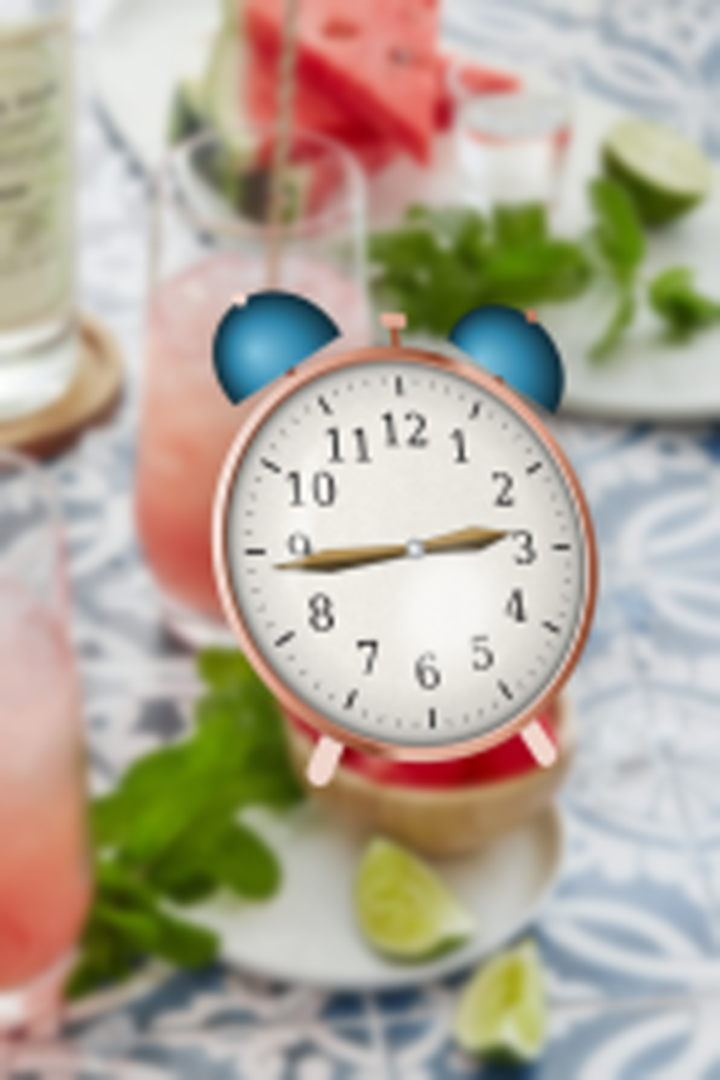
h=2 m=44
